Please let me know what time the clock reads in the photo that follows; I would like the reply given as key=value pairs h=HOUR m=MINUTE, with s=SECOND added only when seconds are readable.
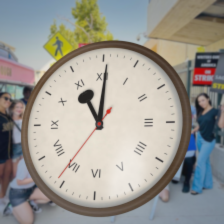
h=11 m=0 s=36
